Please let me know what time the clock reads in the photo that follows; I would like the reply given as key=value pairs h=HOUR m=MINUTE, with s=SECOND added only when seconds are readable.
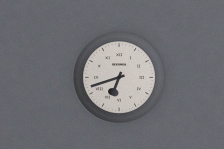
h=6 m=42
